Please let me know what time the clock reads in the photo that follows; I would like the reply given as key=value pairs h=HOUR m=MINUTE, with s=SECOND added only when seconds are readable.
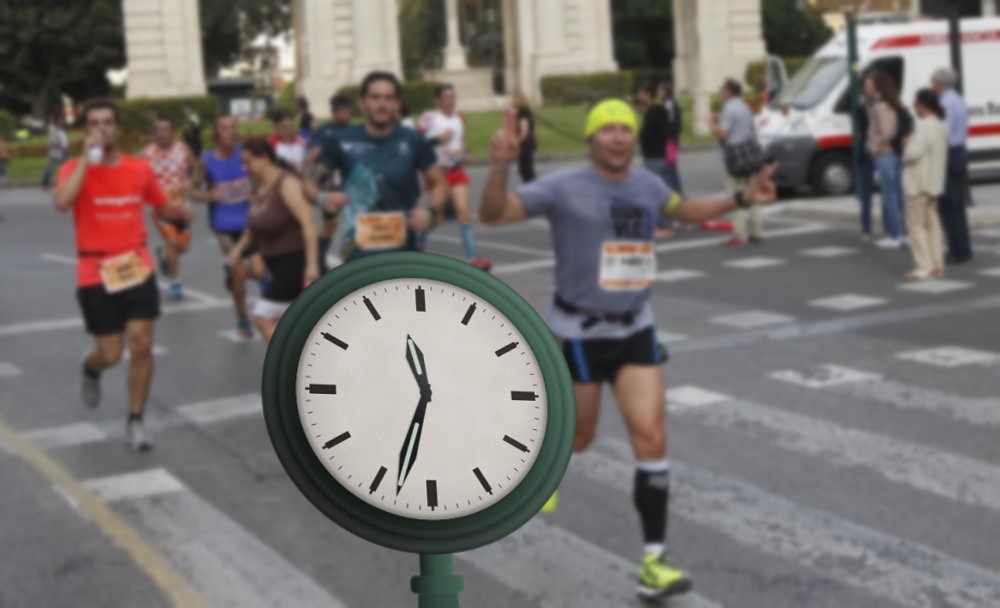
h=11 m=33
